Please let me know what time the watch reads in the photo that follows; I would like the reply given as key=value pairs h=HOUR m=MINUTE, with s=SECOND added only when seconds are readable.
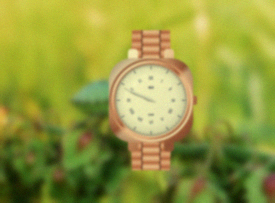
h=9 m=49
